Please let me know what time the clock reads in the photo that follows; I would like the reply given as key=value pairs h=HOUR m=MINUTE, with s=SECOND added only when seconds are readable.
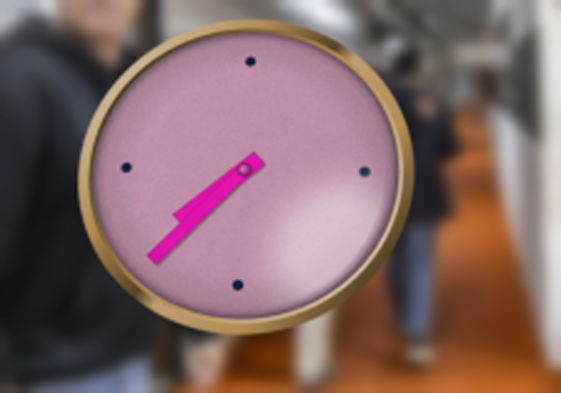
h=7 m=37
